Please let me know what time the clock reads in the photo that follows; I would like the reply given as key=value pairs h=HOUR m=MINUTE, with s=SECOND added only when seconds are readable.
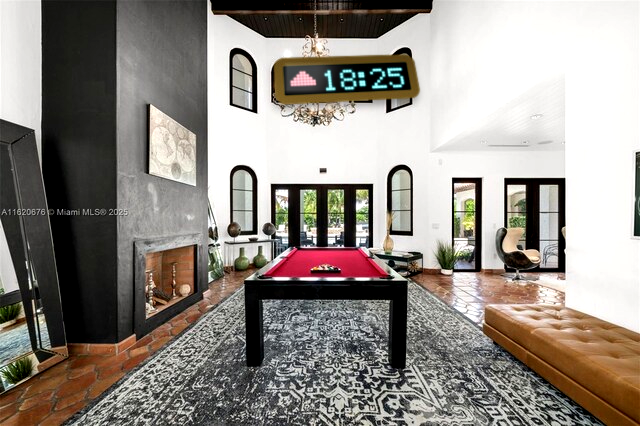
h=18 m=25
